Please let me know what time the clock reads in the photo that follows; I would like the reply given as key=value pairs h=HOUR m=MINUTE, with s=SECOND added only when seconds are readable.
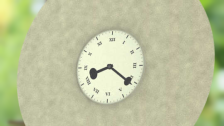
h=8 m=21
